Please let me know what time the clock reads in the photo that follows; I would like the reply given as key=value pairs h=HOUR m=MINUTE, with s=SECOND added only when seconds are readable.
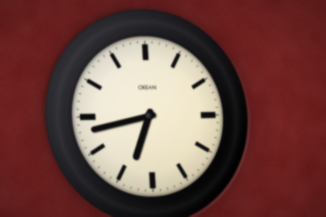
h=6 m=43
